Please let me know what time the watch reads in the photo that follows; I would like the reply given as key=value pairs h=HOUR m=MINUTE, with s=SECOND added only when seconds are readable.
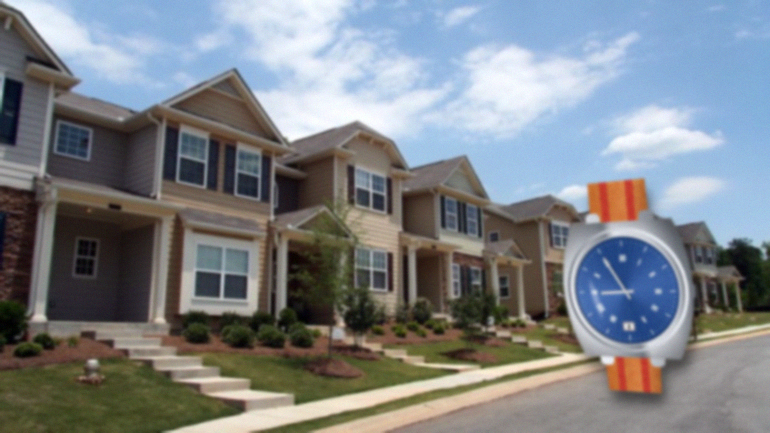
h=8 m=55
